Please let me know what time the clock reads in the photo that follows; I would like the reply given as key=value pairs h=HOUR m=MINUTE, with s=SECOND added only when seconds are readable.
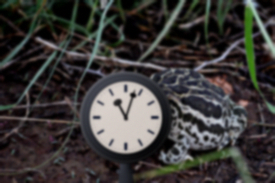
h=11 m=3
